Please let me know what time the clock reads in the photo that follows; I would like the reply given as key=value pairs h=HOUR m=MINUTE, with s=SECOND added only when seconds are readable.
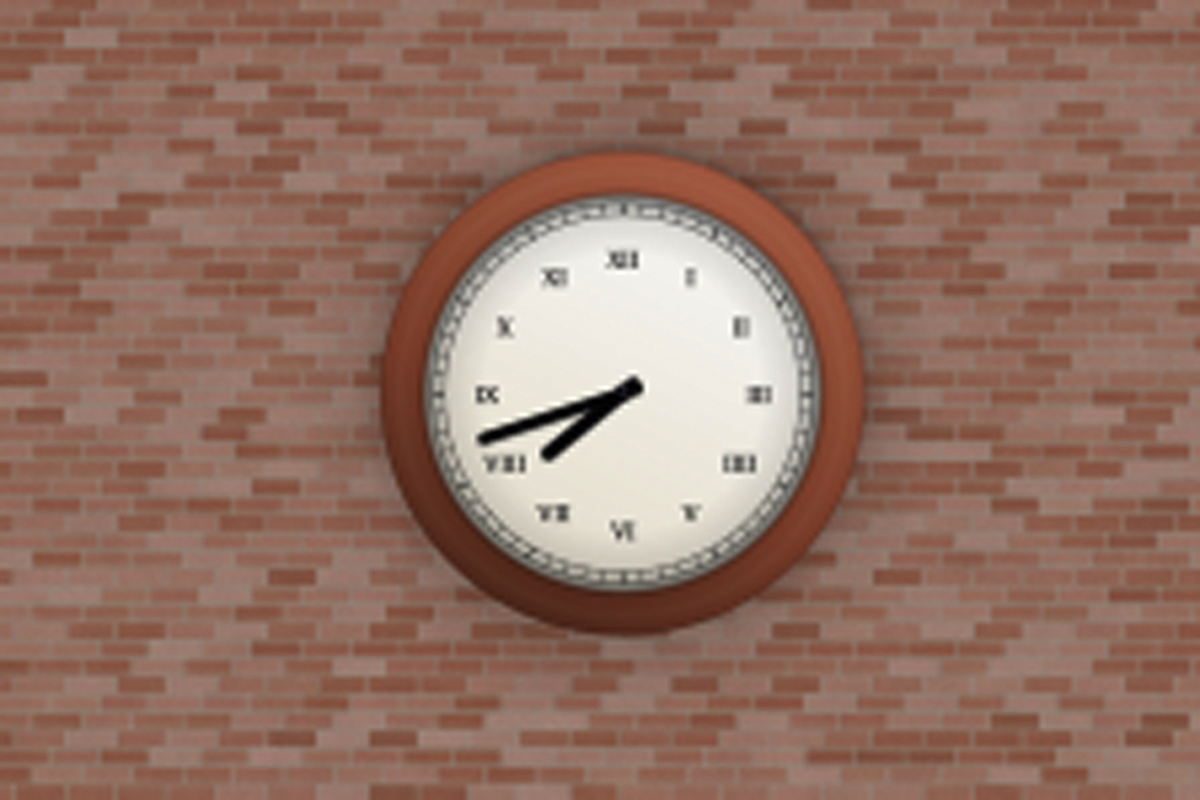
h=7 m=42
